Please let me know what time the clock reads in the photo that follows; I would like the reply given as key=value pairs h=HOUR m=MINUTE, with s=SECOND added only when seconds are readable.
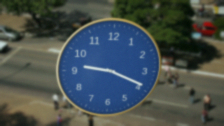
h=9 m=19
